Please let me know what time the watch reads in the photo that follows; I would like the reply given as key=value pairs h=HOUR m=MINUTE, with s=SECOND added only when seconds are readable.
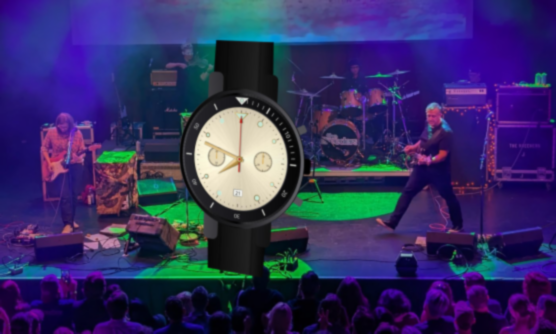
h=7 m=48
